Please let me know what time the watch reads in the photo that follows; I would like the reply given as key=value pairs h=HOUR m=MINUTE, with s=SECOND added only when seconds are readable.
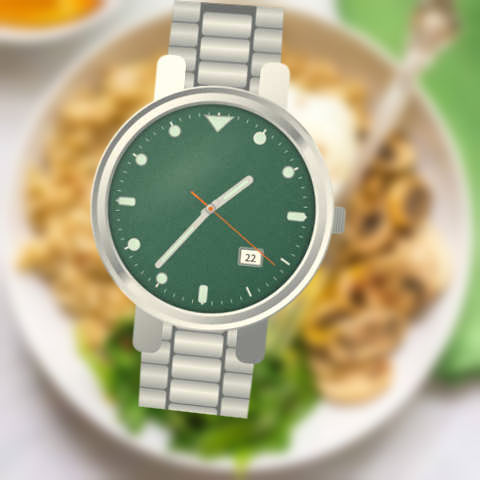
h=1 m=36 s=21
